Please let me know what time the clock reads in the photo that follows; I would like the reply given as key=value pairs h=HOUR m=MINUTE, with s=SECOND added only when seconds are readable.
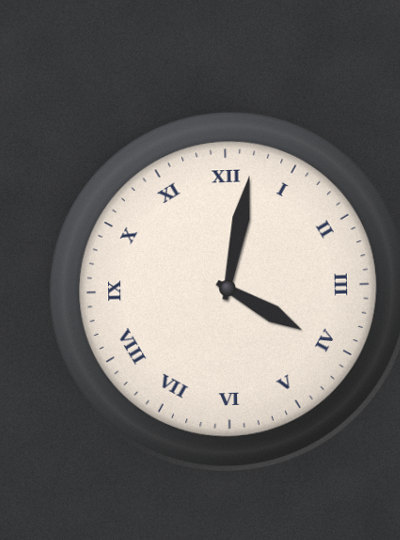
h=4 m=2
